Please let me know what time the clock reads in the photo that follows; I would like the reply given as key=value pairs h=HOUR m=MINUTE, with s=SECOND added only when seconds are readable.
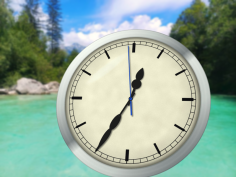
h=12 m=34 s=59
